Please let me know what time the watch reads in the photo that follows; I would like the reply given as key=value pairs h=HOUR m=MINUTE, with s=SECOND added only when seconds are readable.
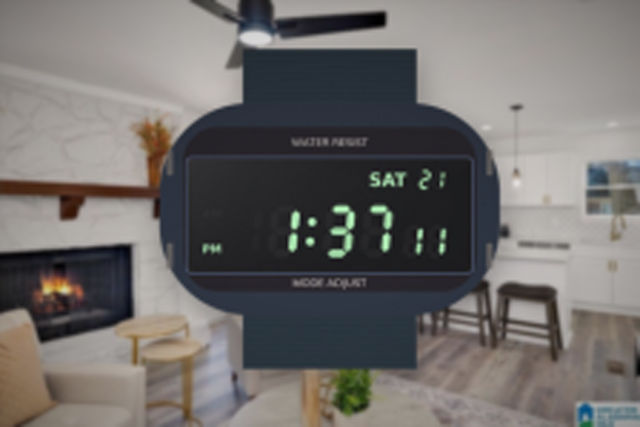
h=1 m=37 s=11
